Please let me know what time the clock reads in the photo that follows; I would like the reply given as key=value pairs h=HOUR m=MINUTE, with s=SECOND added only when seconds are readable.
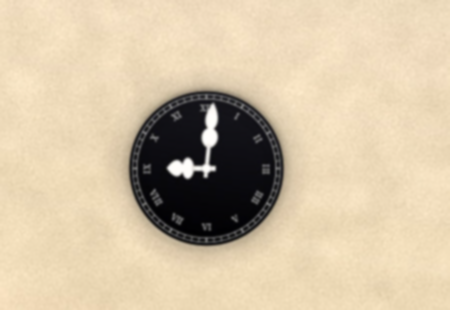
h=9 m=1
